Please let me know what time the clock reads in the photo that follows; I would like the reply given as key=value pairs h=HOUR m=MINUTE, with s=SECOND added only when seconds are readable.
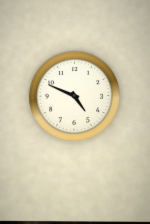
h=4 m=49
